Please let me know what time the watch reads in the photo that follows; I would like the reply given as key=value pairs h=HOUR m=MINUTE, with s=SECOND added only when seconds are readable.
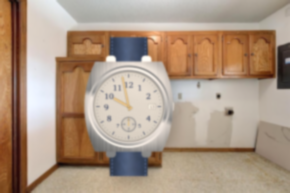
h=9 m=58
